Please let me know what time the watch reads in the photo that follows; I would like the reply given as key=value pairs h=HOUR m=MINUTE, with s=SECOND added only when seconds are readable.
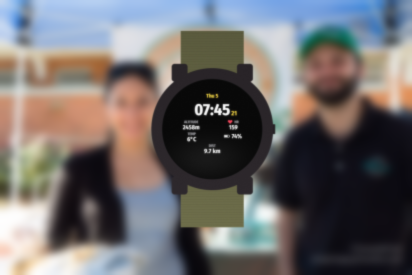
h=7 m=45
